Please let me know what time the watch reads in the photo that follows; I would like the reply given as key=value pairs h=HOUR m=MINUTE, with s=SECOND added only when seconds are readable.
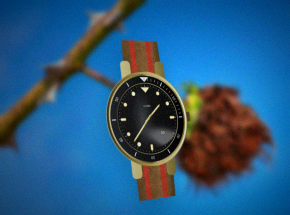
h=1 m=37
